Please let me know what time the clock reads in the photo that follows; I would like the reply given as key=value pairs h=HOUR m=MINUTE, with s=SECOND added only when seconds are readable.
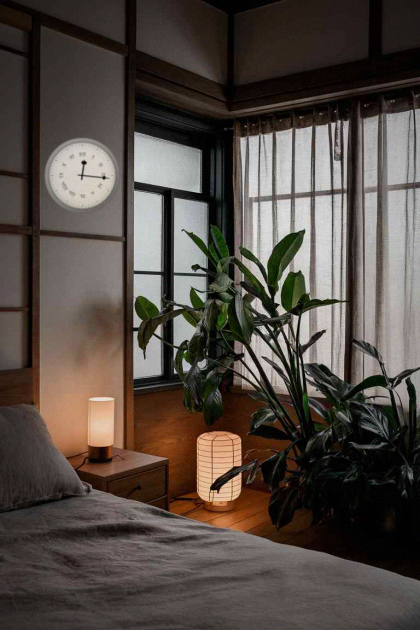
h=12 m=16
